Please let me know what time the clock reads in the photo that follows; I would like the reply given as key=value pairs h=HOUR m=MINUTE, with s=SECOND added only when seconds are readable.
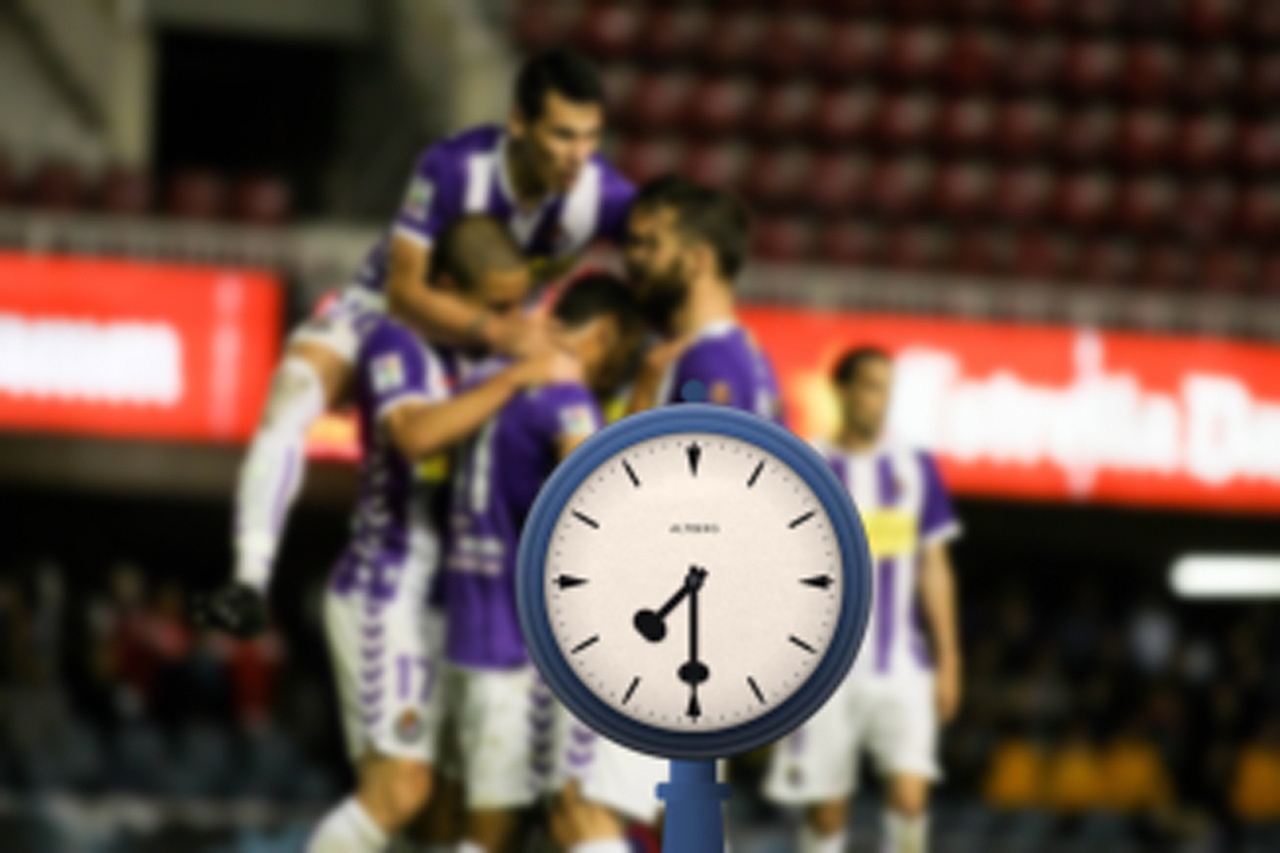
h=7 m=30
